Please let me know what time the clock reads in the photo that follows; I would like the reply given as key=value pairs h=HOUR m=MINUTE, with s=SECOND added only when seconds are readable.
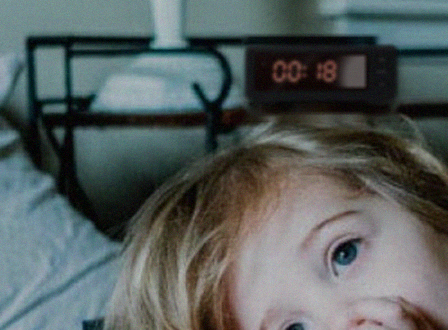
h=0 m=18
